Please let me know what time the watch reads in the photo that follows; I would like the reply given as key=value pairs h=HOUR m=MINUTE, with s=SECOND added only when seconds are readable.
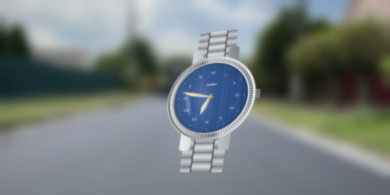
h=6 m=47
